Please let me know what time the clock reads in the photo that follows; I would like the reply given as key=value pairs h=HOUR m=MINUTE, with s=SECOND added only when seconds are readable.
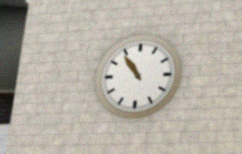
h=10 m=54
